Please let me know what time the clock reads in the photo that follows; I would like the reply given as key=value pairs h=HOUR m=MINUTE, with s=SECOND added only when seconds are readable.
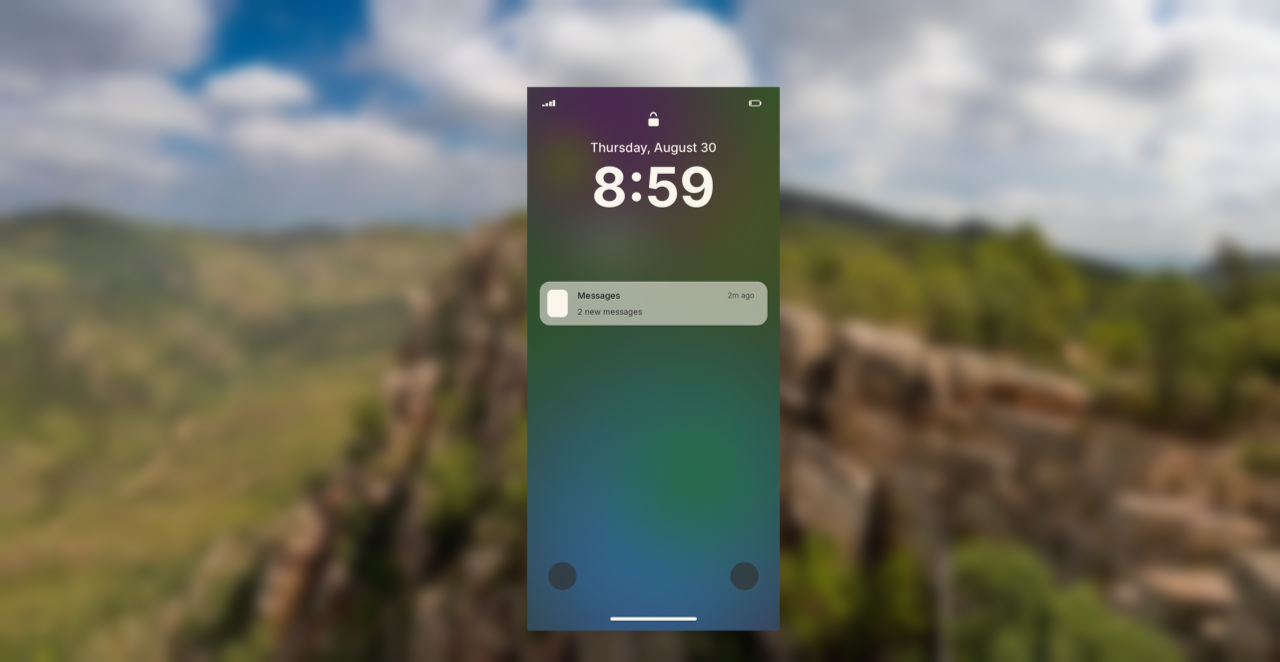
h=8 m=59
